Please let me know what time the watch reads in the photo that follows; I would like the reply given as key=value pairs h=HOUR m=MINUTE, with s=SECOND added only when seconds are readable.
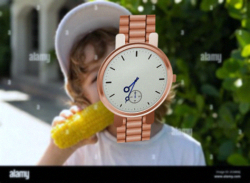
h=7 m=34
